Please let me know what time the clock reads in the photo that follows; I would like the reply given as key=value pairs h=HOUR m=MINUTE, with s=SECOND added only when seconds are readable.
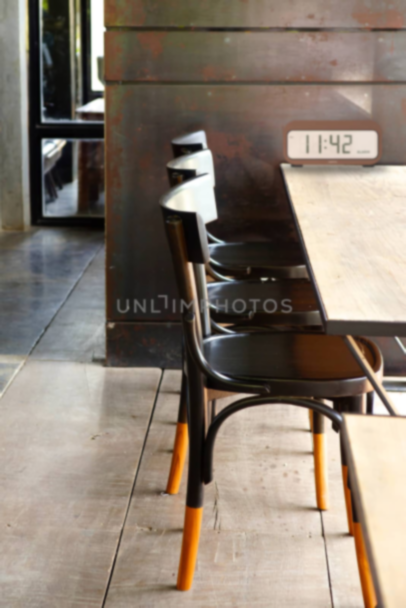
h=11 m=42
